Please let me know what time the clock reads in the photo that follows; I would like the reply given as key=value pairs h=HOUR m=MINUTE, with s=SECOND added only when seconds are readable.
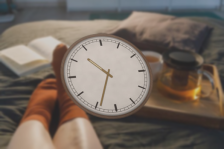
h=10 m=34
